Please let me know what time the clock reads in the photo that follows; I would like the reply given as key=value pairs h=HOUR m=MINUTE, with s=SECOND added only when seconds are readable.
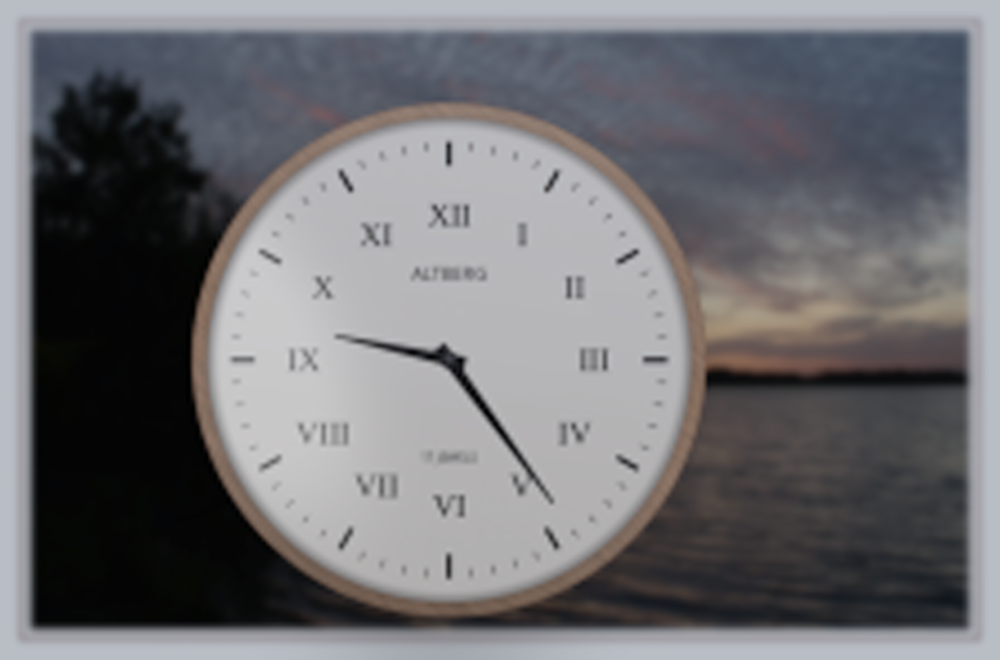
h=9 m=24
